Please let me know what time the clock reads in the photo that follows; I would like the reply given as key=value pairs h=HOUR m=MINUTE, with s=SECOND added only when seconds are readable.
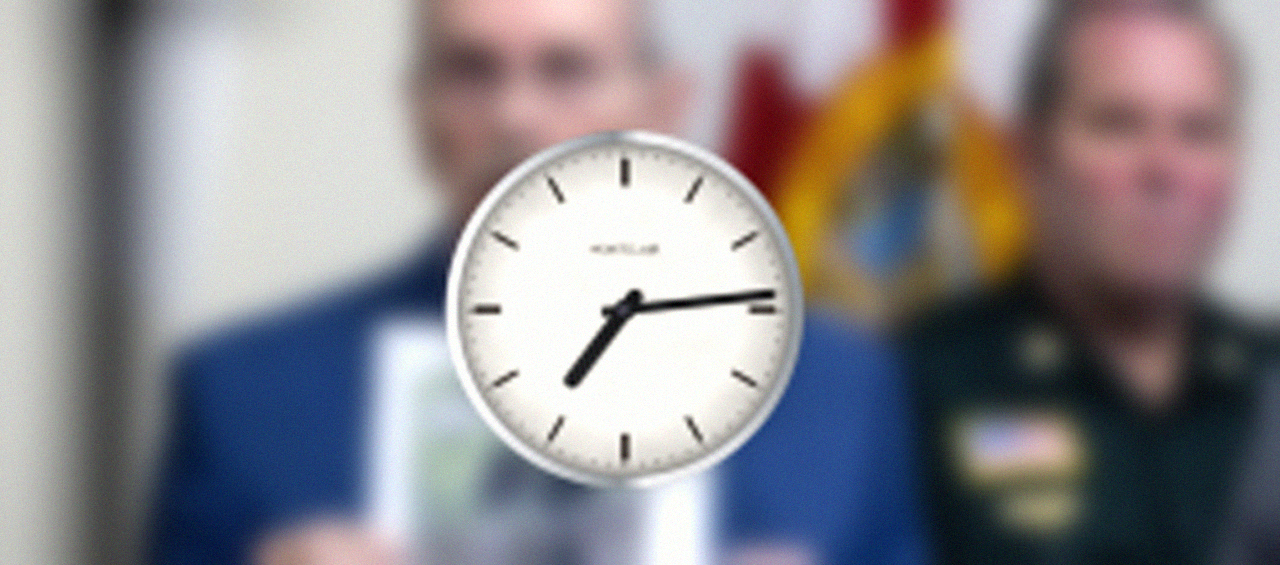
h=7 m=14
